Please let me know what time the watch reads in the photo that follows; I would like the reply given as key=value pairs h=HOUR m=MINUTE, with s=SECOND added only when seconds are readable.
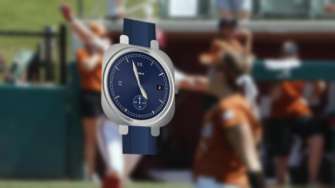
h=4 m=57
